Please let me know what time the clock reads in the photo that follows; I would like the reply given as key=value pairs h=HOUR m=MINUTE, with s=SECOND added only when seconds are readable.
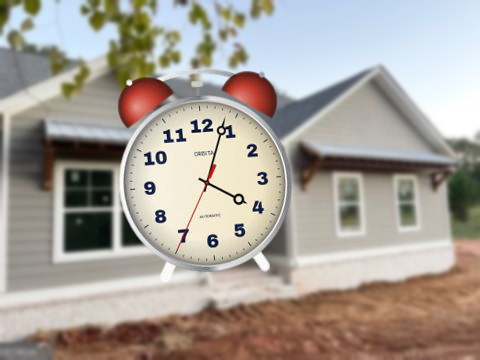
h=4 m=3 s=35
